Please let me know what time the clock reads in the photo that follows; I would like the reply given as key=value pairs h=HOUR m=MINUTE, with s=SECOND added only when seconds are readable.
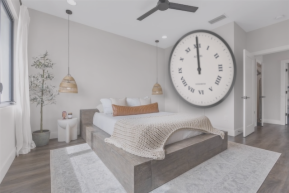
h=12 m=0
